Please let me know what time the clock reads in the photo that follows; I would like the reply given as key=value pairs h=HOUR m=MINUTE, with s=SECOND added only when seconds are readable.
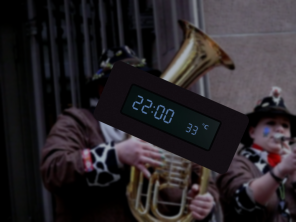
h=22 m=0
